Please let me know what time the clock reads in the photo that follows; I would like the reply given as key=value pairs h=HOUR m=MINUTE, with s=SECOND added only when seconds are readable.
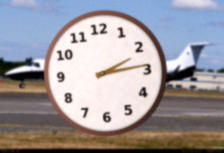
h=2 m=14
